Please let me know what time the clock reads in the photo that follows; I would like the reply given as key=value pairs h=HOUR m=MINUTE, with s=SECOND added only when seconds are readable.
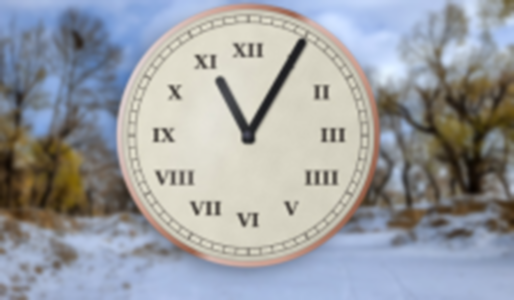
h=11 m=5
